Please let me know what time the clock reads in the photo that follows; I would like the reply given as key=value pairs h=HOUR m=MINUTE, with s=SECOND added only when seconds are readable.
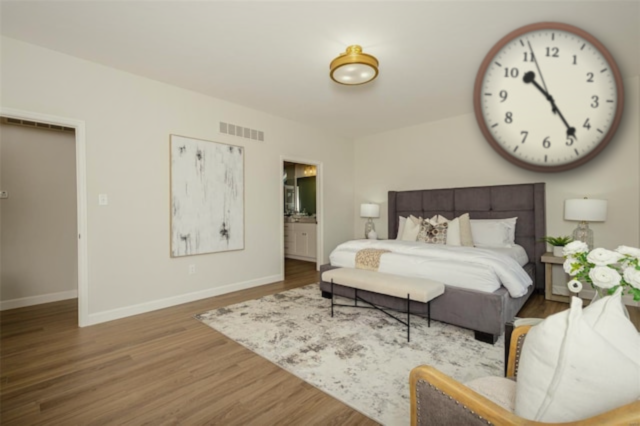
h=10 m=23 s=56
